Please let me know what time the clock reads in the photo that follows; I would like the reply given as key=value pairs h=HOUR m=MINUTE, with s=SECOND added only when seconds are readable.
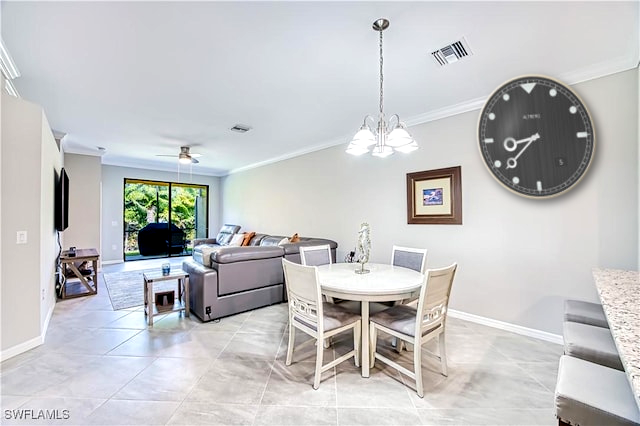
h=8 m=38
